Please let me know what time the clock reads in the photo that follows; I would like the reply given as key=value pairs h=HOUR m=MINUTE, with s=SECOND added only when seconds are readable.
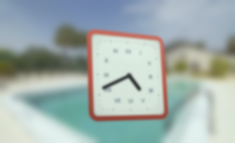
h=4 m=41
